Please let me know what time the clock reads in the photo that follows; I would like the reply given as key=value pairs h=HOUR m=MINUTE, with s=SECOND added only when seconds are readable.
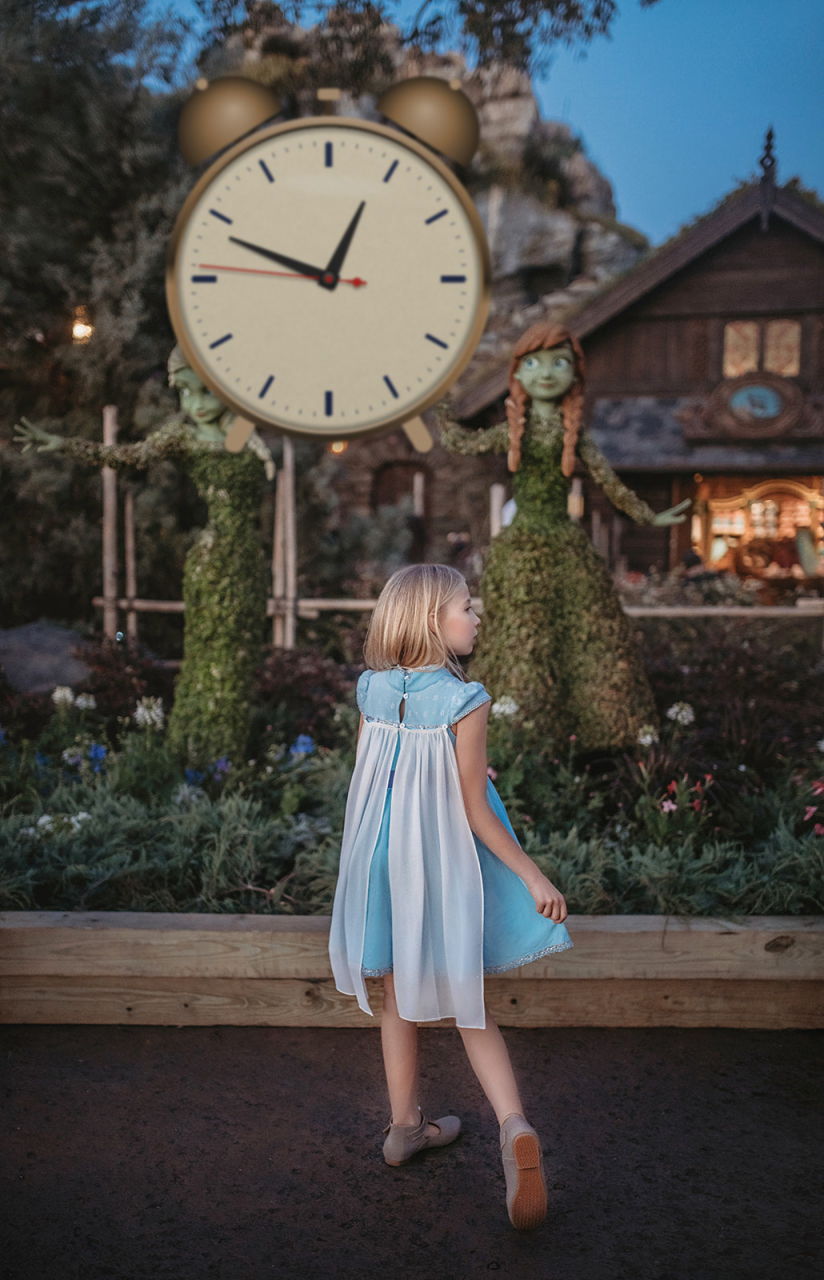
h=12 m=48 s=46
